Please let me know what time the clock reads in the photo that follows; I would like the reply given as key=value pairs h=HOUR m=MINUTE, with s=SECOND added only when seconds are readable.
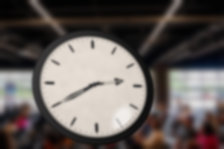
h=2 m=40
